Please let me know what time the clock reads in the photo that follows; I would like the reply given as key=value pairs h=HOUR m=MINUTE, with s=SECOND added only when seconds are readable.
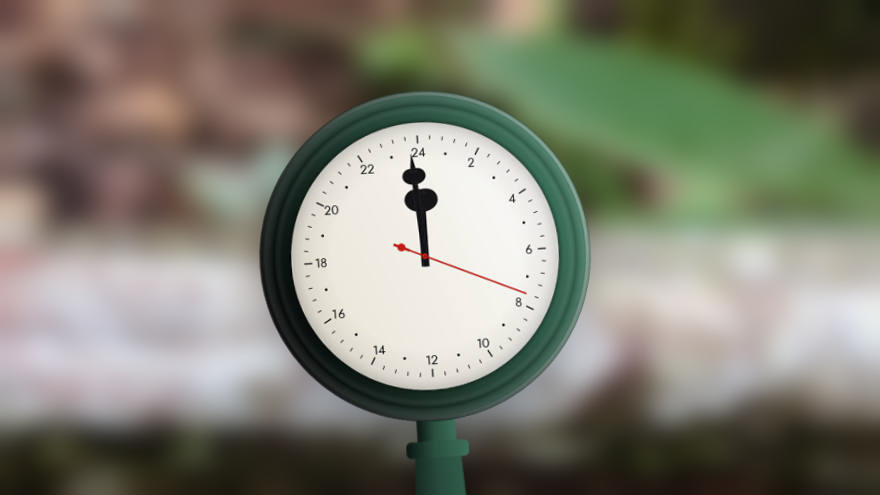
h=23 m=59 s=19
